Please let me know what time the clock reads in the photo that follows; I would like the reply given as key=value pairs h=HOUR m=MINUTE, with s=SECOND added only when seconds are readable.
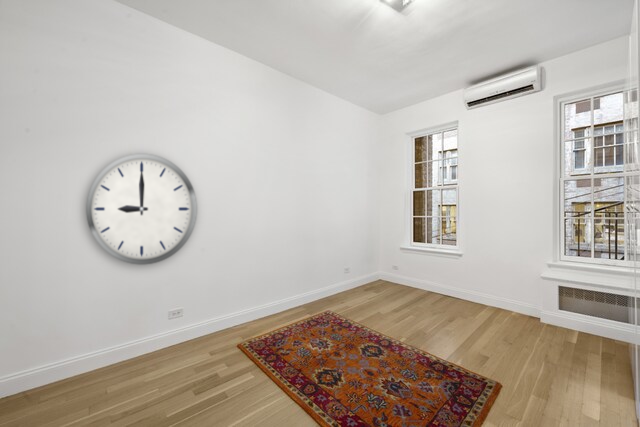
h=9 m=0
